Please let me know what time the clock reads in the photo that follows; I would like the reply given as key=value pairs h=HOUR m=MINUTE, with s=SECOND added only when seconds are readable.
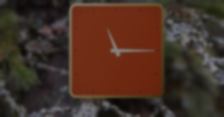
h=11 m=15
